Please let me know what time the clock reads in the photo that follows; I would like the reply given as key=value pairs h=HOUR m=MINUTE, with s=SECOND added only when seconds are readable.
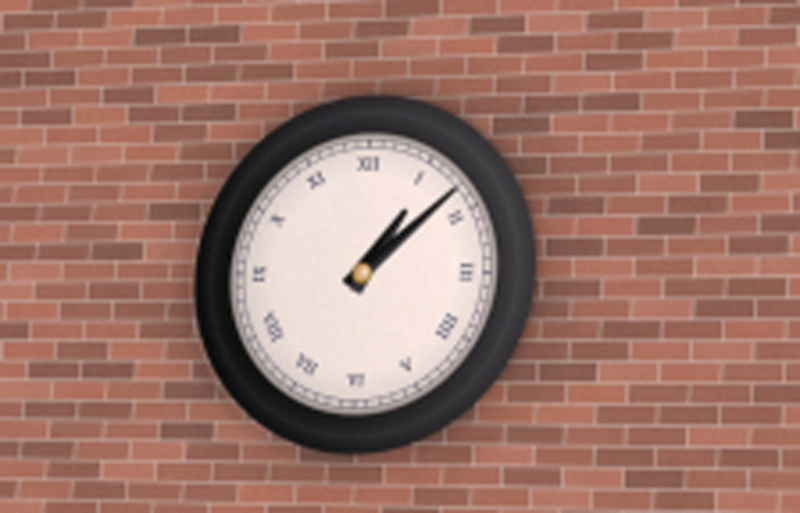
h=1 m=8
